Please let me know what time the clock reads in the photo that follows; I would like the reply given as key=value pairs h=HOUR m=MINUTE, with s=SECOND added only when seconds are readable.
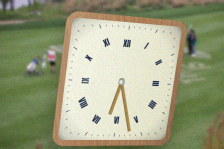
h=6 m=27
